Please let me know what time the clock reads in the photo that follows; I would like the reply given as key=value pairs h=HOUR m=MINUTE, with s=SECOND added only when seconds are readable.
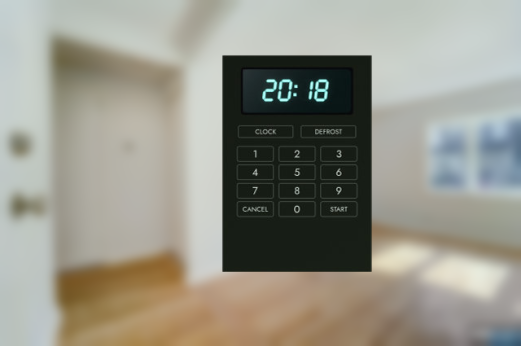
h=20 m=18
